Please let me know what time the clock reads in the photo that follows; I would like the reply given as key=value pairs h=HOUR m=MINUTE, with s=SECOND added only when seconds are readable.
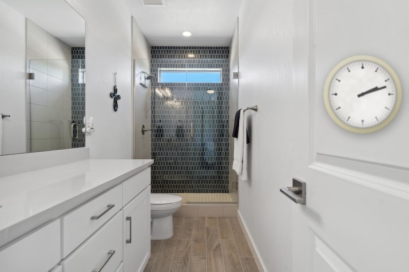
h=2 m=12
